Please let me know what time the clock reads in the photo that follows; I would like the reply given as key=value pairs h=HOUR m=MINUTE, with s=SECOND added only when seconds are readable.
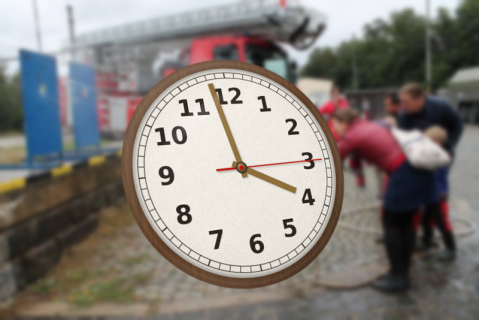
h=3 m=58 s=15
